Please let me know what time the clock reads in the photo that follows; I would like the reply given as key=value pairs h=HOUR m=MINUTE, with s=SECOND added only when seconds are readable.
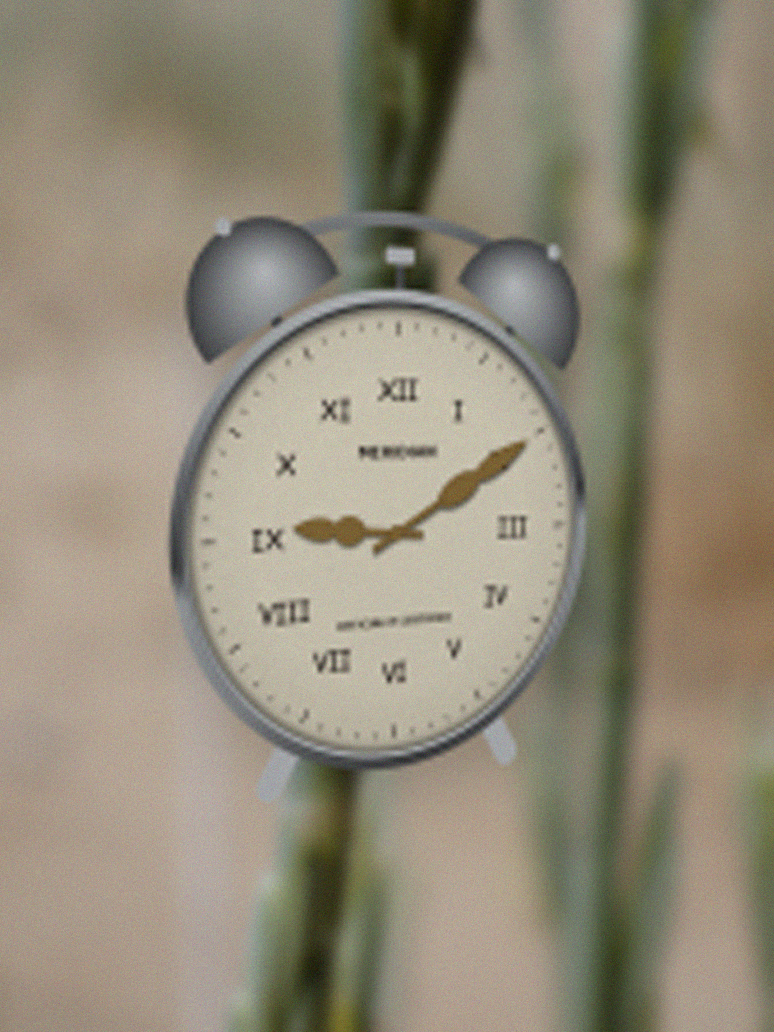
h=9 m=10
